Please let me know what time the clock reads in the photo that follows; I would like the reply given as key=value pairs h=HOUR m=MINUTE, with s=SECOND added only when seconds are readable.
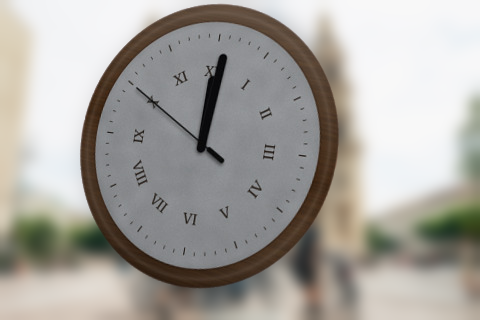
h=12 m=0 s=50
